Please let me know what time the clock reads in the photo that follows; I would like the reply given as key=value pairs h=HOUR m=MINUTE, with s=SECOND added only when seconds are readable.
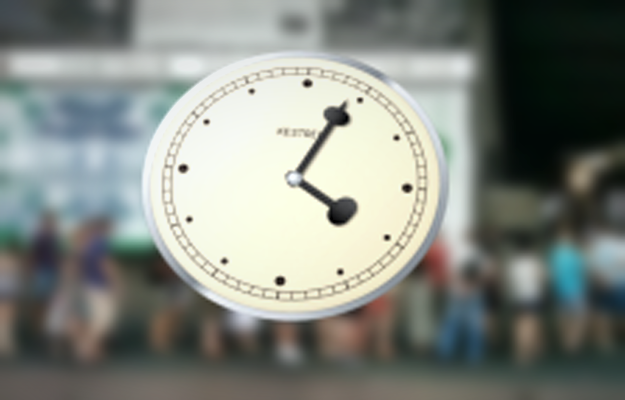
h=4 m=4
